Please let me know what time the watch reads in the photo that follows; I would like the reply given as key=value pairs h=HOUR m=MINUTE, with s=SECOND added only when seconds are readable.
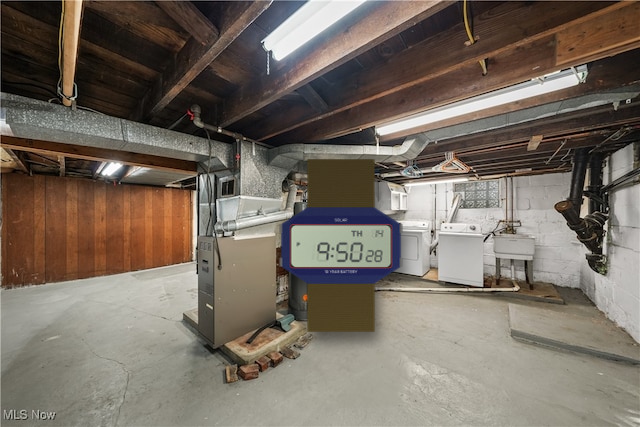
h=9 m=50 s=28
